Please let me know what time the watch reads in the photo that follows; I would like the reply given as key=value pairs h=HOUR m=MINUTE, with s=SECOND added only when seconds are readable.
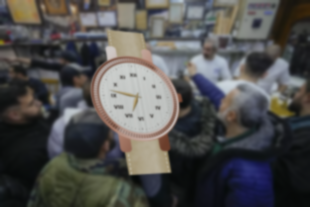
h=6 m=47
